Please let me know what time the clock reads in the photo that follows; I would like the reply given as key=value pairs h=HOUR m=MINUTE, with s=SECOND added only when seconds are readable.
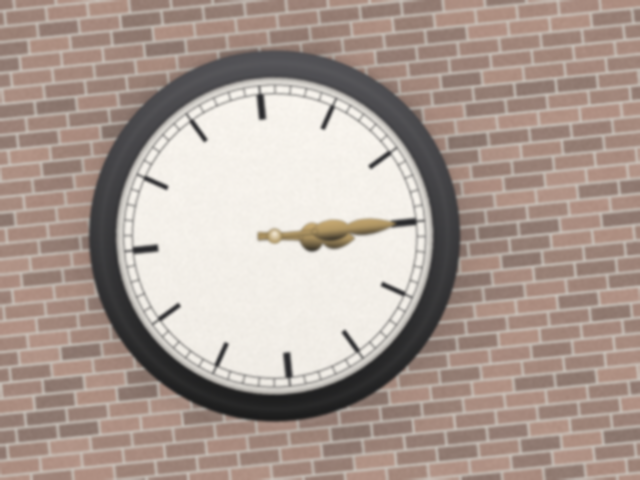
h=3 m=15
